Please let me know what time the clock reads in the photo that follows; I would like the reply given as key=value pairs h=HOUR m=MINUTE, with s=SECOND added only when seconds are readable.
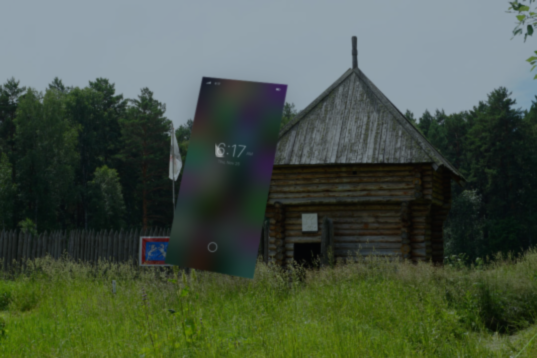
h=6 m=17
